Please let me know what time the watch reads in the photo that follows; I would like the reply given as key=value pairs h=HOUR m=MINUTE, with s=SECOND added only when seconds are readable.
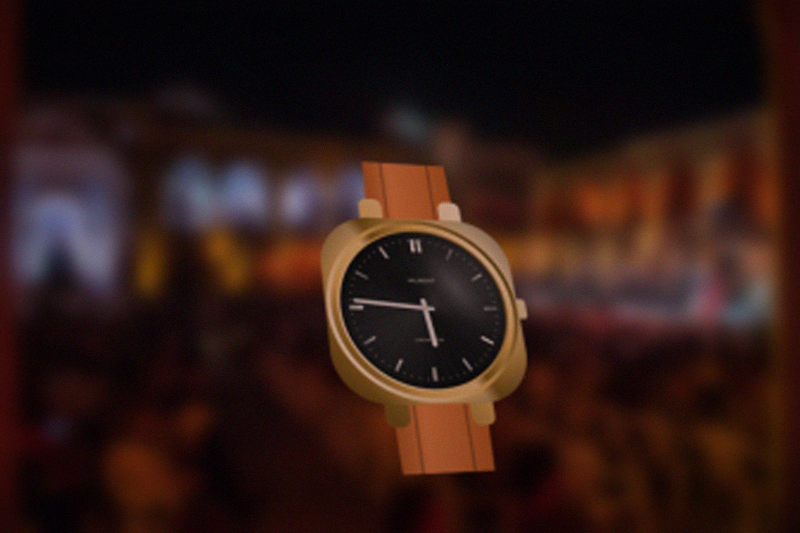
h=5 m=46
